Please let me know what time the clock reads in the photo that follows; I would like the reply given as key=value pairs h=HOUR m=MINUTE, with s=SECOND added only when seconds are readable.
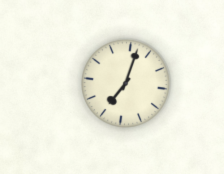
h=7 m=2
